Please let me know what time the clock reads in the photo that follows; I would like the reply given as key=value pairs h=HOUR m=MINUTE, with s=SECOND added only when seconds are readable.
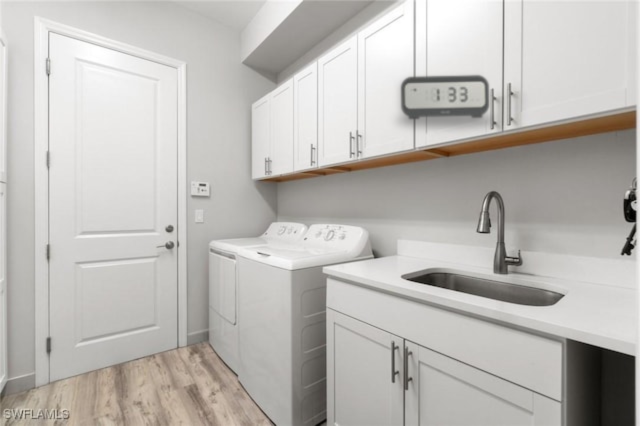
h=1 m=33
